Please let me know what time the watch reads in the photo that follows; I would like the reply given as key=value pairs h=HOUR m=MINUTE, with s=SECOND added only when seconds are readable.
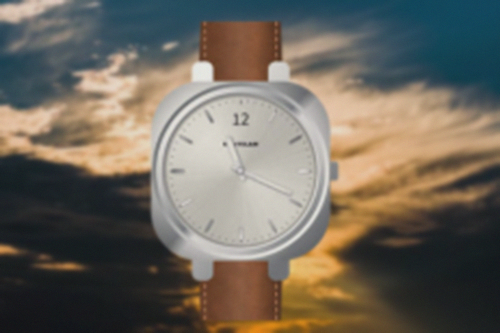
h=11 m=19
